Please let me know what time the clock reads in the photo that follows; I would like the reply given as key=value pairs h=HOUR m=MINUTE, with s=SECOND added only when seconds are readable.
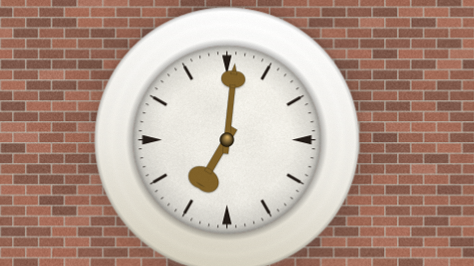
h=7 m=1
